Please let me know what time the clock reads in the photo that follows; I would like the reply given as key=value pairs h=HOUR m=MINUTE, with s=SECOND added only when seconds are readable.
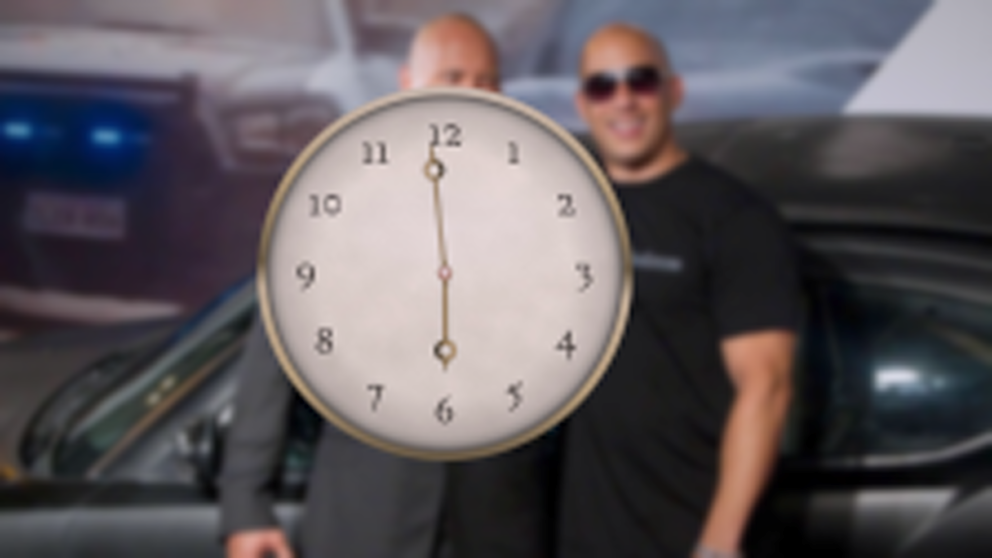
h=5 m=59
